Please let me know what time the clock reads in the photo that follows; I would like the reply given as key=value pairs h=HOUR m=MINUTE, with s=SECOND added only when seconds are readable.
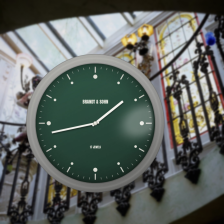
h=1 m=43
